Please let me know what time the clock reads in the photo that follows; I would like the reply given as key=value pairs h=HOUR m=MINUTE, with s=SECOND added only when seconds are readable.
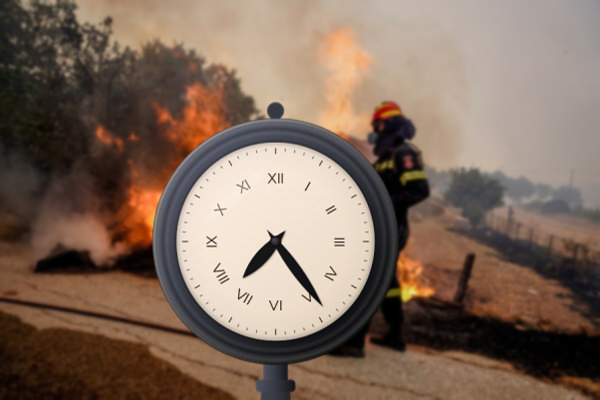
h=7 m=24
